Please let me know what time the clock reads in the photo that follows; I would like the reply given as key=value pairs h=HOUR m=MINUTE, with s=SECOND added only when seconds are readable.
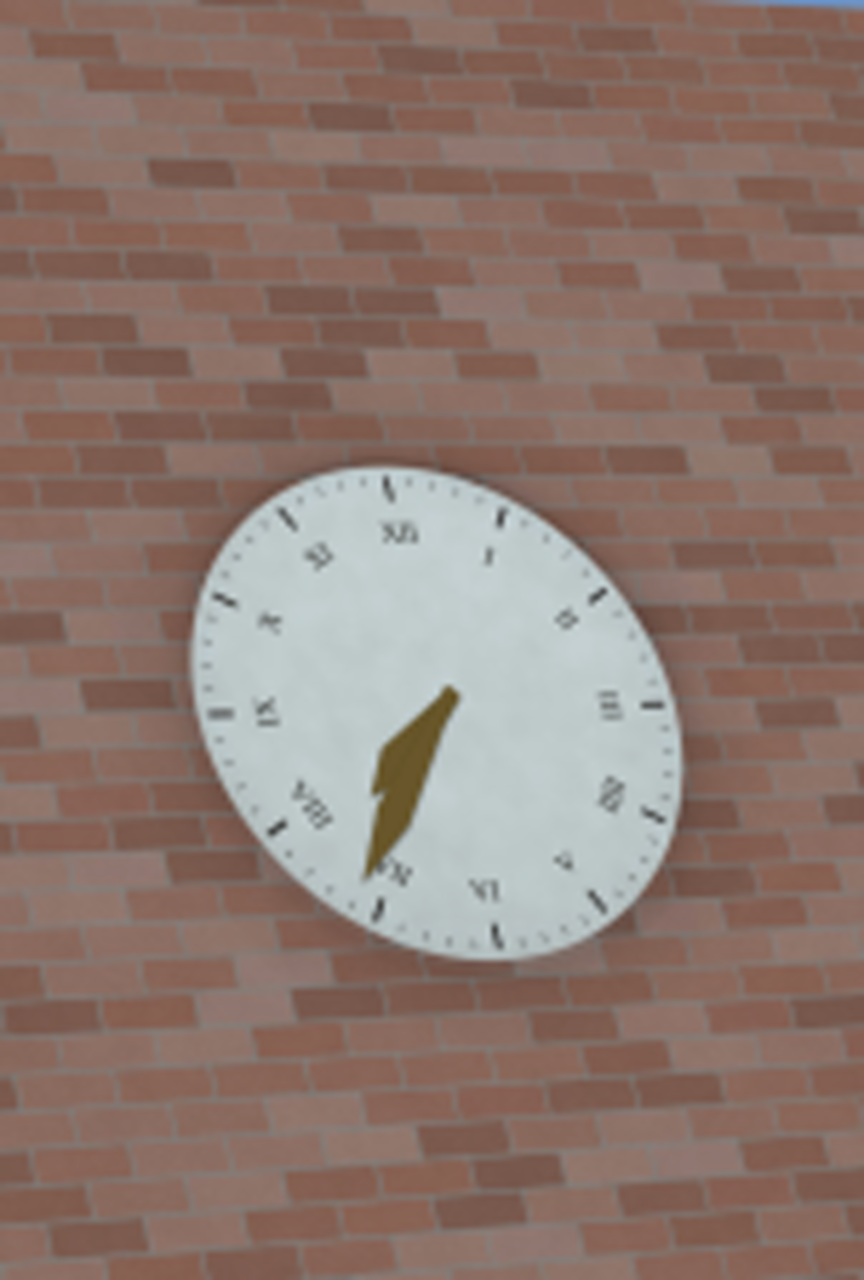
h=7 m=36
